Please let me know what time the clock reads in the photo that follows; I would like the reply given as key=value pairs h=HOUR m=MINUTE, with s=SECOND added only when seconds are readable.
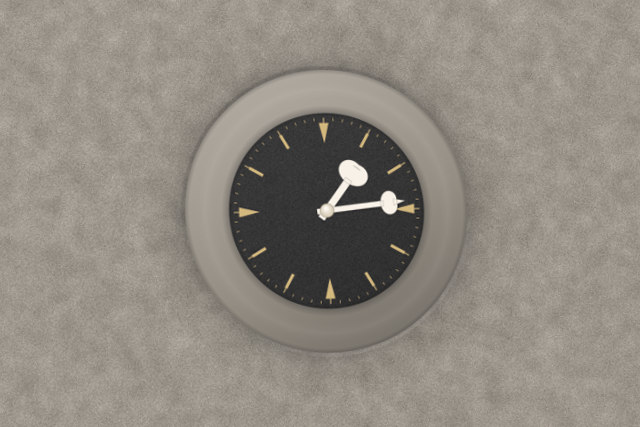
h=1 m=14
